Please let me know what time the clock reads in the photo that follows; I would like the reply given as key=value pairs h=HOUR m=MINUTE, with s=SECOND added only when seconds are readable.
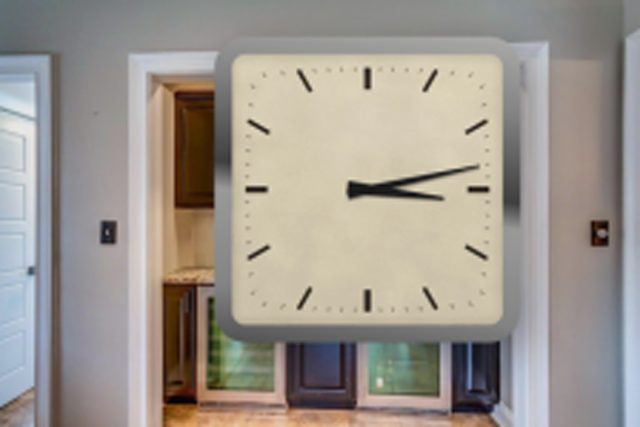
h=3 m=13
